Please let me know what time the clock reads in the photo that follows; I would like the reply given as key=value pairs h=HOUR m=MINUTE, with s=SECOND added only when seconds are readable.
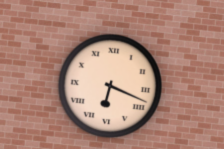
h=6 m=18
